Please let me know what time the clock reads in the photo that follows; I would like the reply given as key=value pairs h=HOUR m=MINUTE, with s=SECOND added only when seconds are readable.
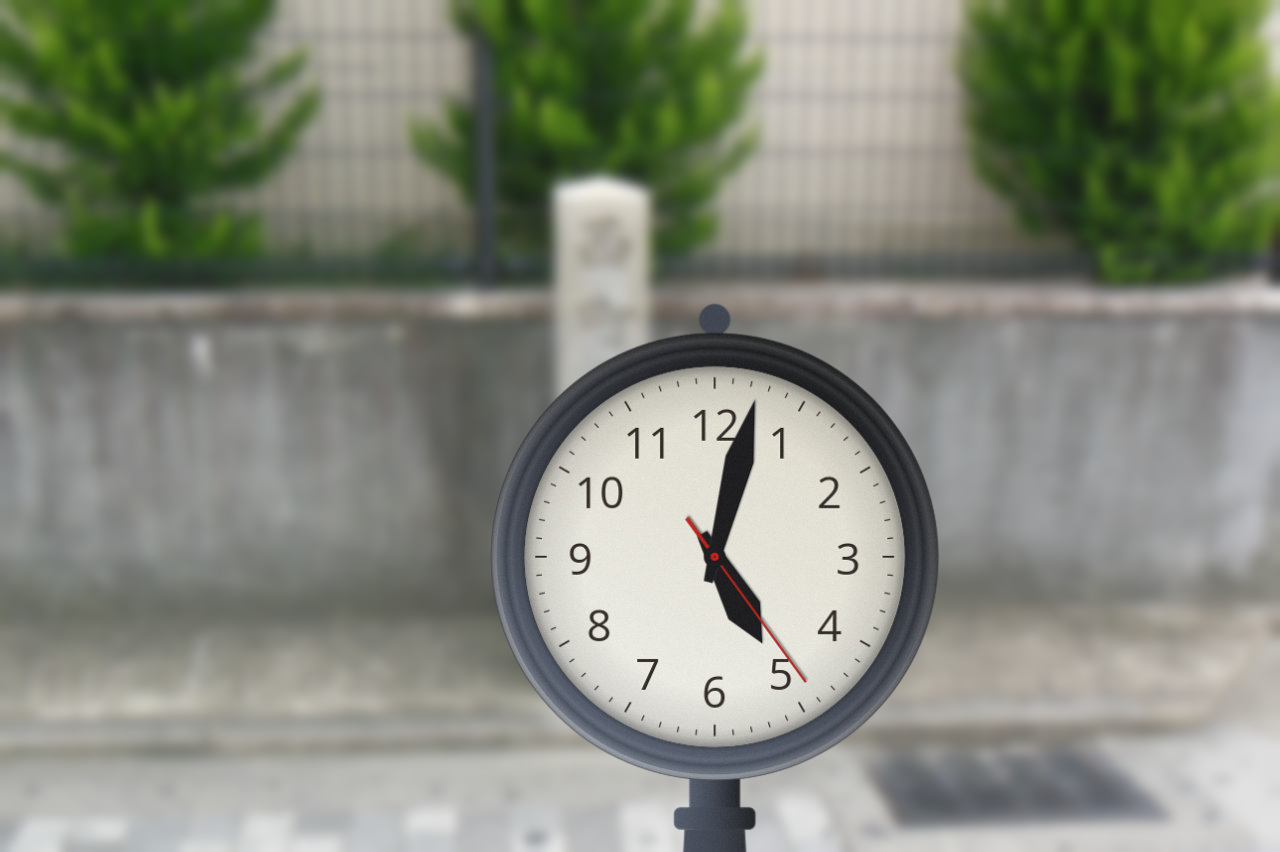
h=5 m=2 s=24
